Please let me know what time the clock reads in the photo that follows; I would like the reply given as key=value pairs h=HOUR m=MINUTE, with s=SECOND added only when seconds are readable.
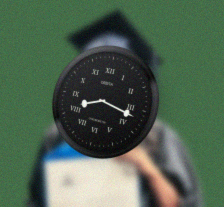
h=8 m=17
